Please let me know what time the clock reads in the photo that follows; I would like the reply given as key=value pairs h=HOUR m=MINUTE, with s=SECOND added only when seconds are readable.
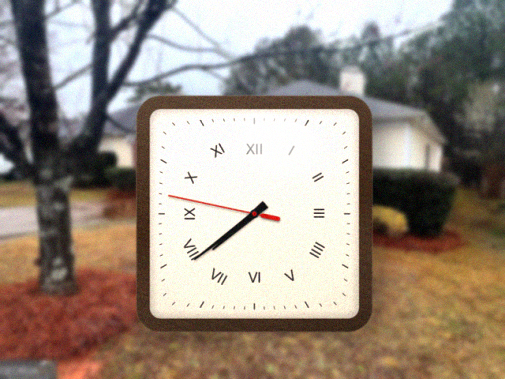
h=7 m=38 s=47
